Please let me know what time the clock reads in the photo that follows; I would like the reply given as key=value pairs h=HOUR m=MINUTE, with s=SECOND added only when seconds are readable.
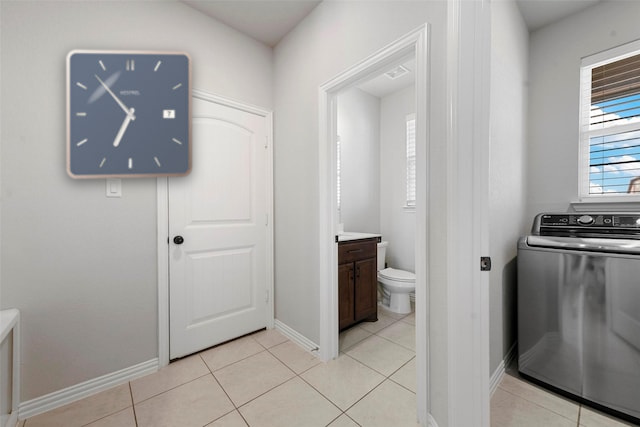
h=6 m=53
